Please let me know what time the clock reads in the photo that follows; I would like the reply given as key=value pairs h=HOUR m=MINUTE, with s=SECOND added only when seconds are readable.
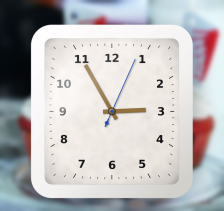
h=2 m=55 s=4
